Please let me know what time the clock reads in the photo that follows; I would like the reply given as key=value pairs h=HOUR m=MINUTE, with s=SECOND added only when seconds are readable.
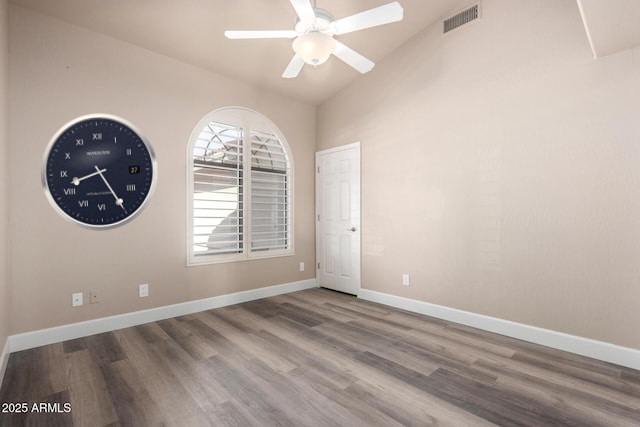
h=8 m=25
